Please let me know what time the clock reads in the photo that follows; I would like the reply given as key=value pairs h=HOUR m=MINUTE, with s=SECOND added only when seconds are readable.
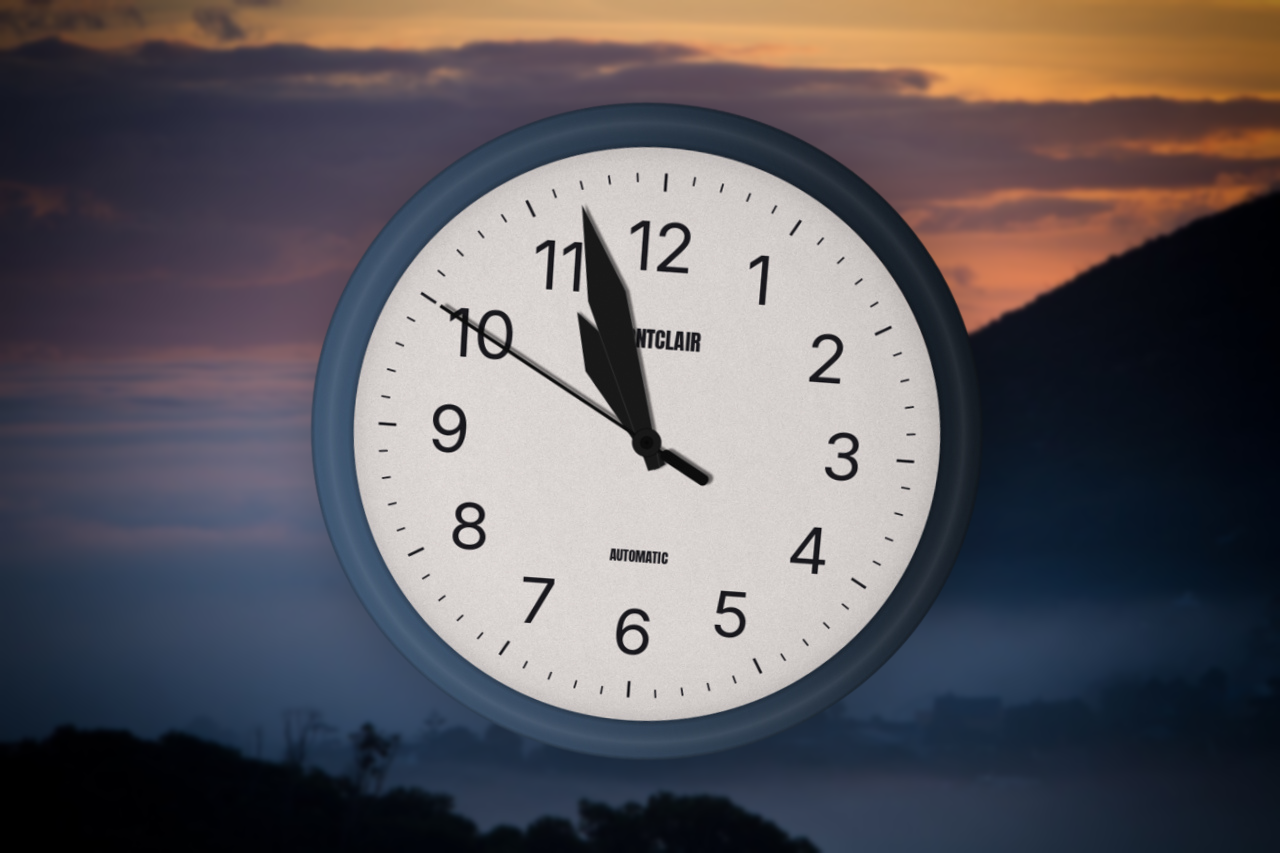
h=10 m=56 s=50
